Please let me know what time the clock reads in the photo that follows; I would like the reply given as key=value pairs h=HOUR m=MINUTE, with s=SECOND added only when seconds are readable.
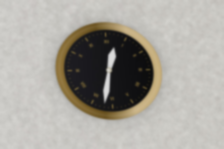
h=12 m=32
